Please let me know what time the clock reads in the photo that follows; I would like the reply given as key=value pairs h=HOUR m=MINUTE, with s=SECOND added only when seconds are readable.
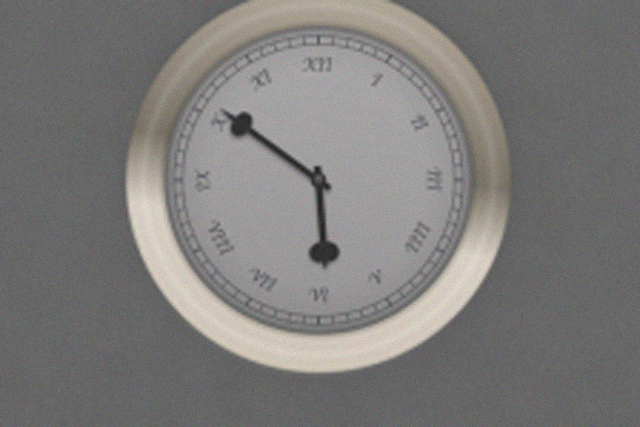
h=5 m=51
